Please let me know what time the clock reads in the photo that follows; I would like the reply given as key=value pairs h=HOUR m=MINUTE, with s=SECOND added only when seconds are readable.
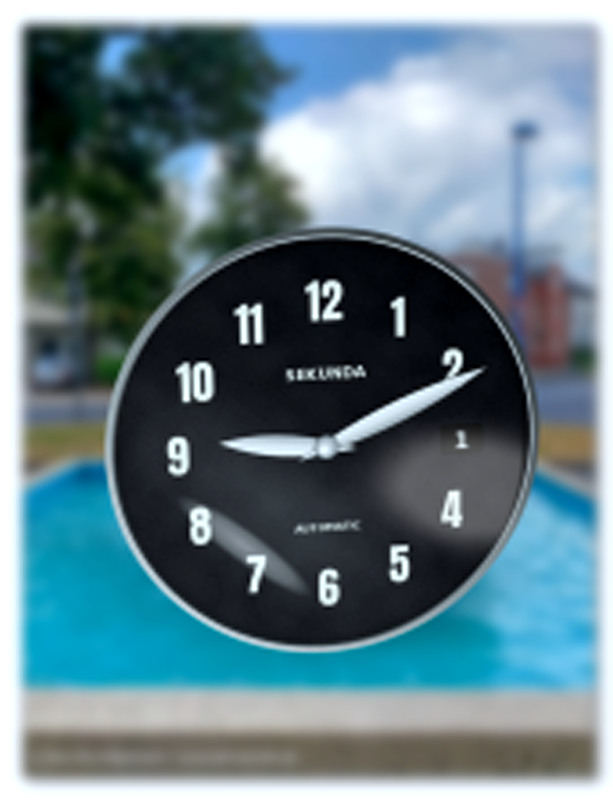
h=9 m=11
